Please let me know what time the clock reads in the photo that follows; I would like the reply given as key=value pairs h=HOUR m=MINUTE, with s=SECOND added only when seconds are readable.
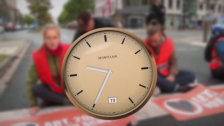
h=9 m=35
